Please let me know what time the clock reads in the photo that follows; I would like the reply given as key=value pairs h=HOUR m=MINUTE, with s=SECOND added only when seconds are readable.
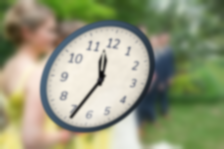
h=11 m=34
